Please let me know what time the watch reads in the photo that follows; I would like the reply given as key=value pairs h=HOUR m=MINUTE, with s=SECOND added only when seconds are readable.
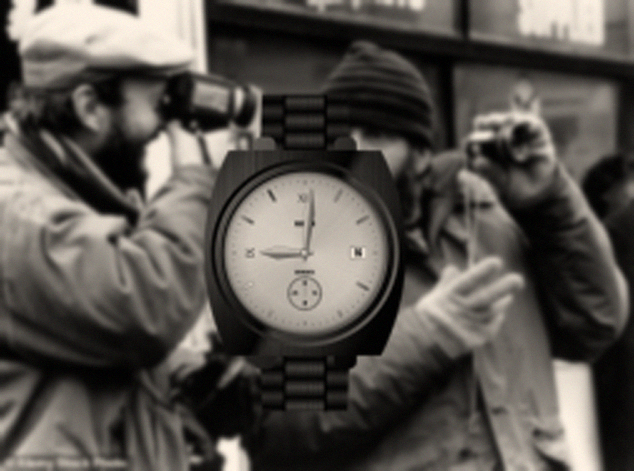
h=9 m=1
